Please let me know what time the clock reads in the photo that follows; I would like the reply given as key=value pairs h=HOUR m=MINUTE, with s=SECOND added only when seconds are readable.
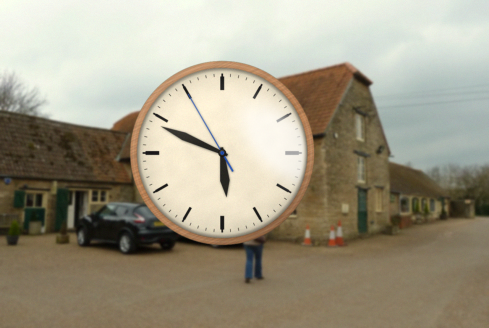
h=5 m=48 s=55
